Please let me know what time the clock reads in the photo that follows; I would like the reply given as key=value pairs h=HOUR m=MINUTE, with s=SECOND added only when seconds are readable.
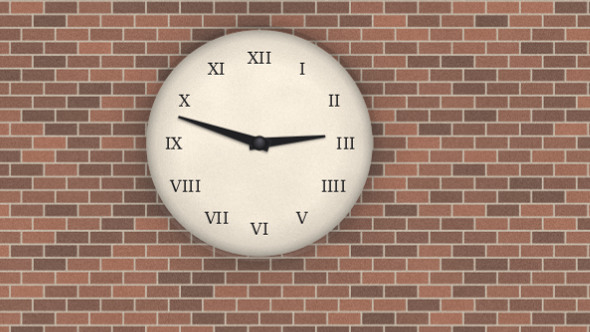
h=2 m=48
